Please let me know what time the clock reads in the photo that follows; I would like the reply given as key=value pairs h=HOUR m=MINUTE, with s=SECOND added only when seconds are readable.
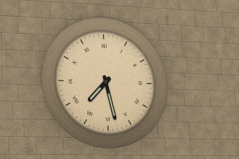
h=7 m=28
